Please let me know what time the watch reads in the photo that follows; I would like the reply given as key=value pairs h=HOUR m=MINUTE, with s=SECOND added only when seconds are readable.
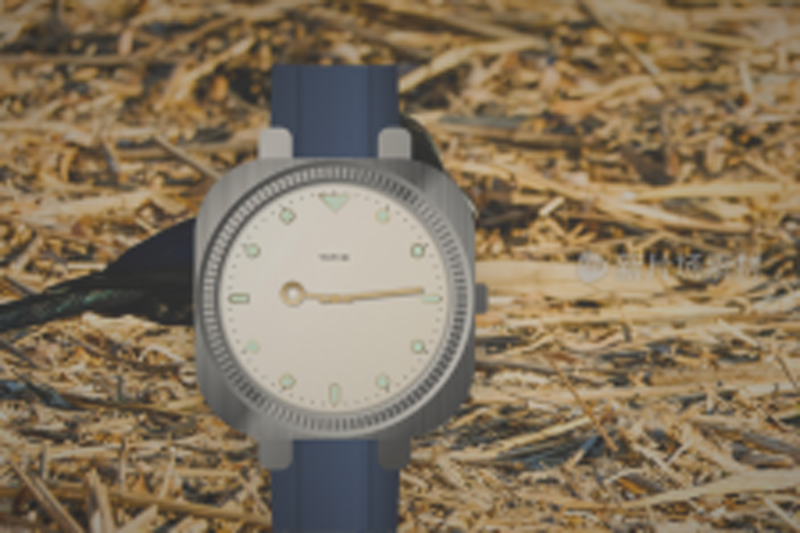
h=9 m=14
